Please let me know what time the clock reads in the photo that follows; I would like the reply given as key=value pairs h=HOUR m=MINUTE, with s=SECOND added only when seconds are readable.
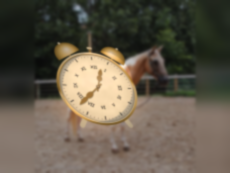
h=12 m=38
